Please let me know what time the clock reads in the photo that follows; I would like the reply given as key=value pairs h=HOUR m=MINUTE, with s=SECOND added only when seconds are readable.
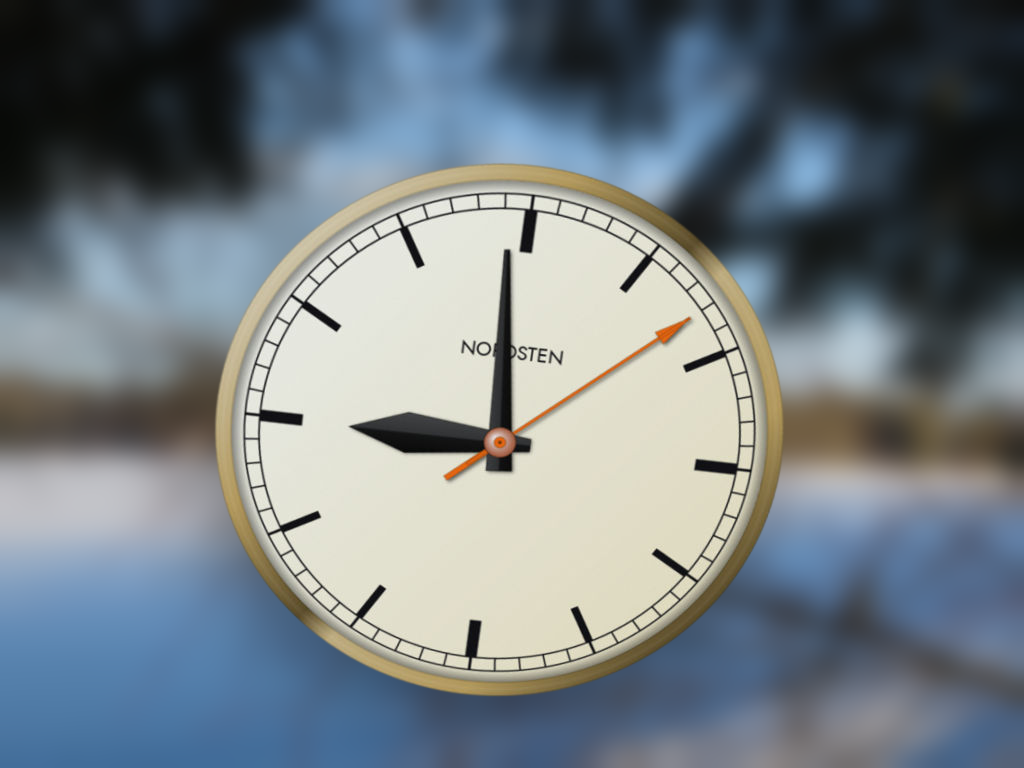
h=8 m=59 s=8
